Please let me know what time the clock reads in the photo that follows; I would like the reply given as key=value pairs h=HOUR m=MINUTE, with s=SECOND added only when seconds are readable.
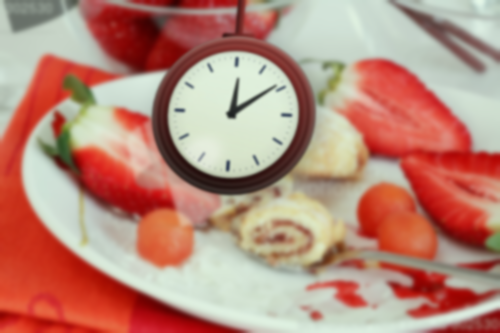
h=12 m=9
